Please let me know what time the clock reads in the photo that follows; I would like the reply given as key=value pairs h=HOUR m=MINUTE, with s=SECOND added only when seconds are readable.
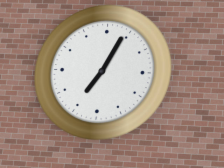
h=7 m=4
